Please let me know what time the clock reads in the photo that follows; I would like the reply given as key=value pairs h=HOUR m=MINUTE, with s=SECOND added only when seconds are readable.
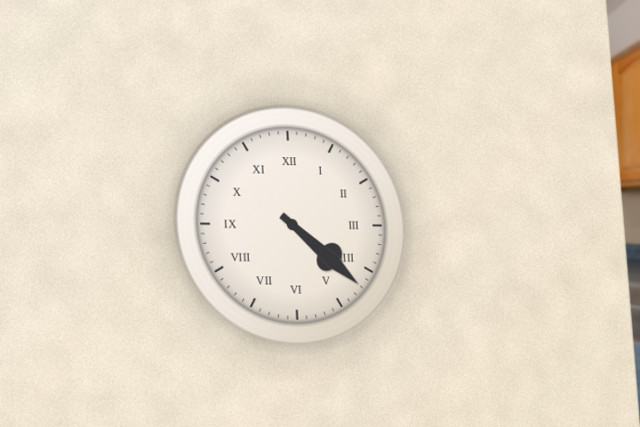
h=4 m=22
